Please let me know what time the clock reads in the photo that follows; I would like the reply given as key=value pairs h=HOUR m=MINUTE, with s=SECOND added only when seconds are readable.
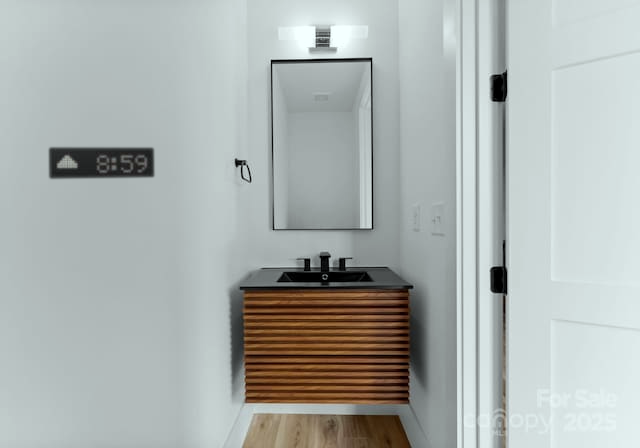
h=8 m=59
